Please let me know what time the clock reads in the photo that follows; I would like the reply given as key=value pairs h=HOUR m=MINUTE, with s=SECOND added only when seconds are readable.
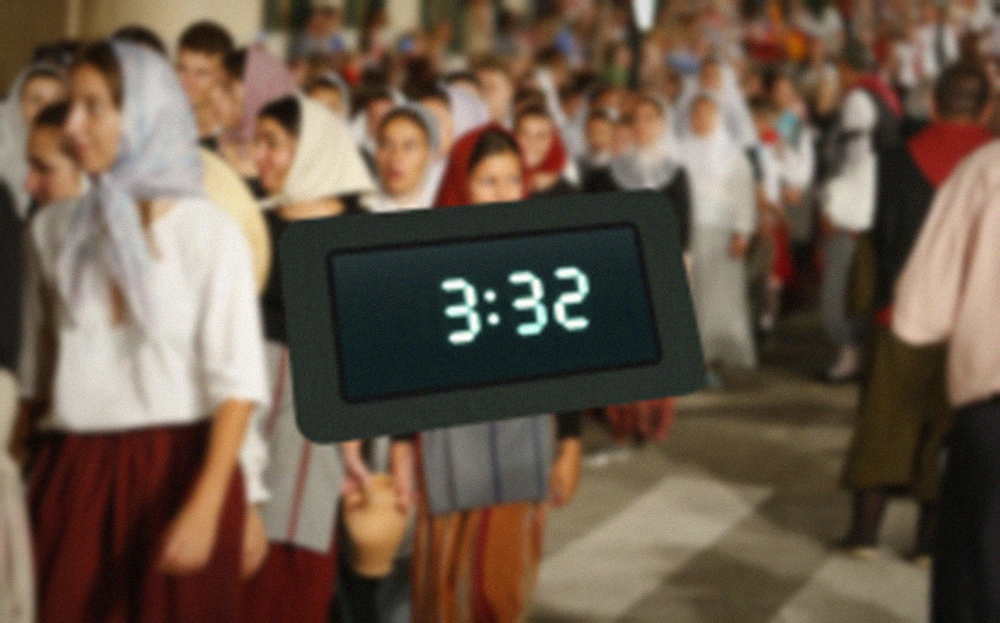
h=3 m=32
